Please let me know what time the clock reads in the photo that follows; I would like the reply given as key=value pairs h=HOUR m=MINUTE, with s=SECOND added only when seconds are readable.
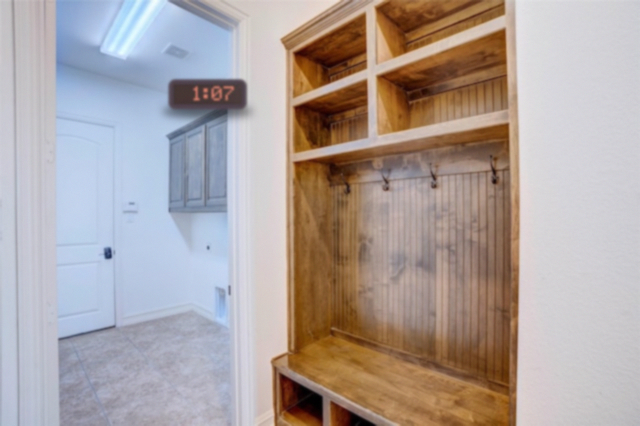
h=1 m=7
